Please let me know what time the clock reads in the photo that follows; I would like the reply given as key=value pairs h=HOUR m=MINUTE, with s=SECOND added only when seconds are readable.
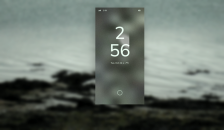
h=2 m=56
